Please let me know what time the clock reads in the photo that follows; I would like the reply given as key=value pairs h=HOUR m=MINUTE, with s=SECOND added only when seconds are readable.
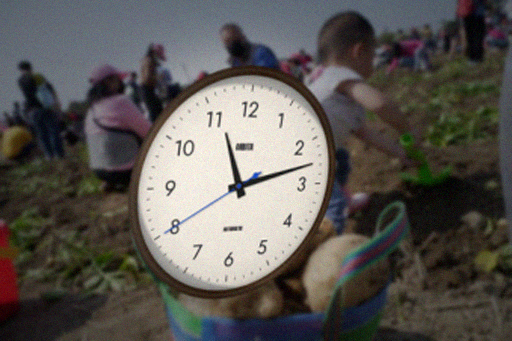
h=11 m=12 s=40
